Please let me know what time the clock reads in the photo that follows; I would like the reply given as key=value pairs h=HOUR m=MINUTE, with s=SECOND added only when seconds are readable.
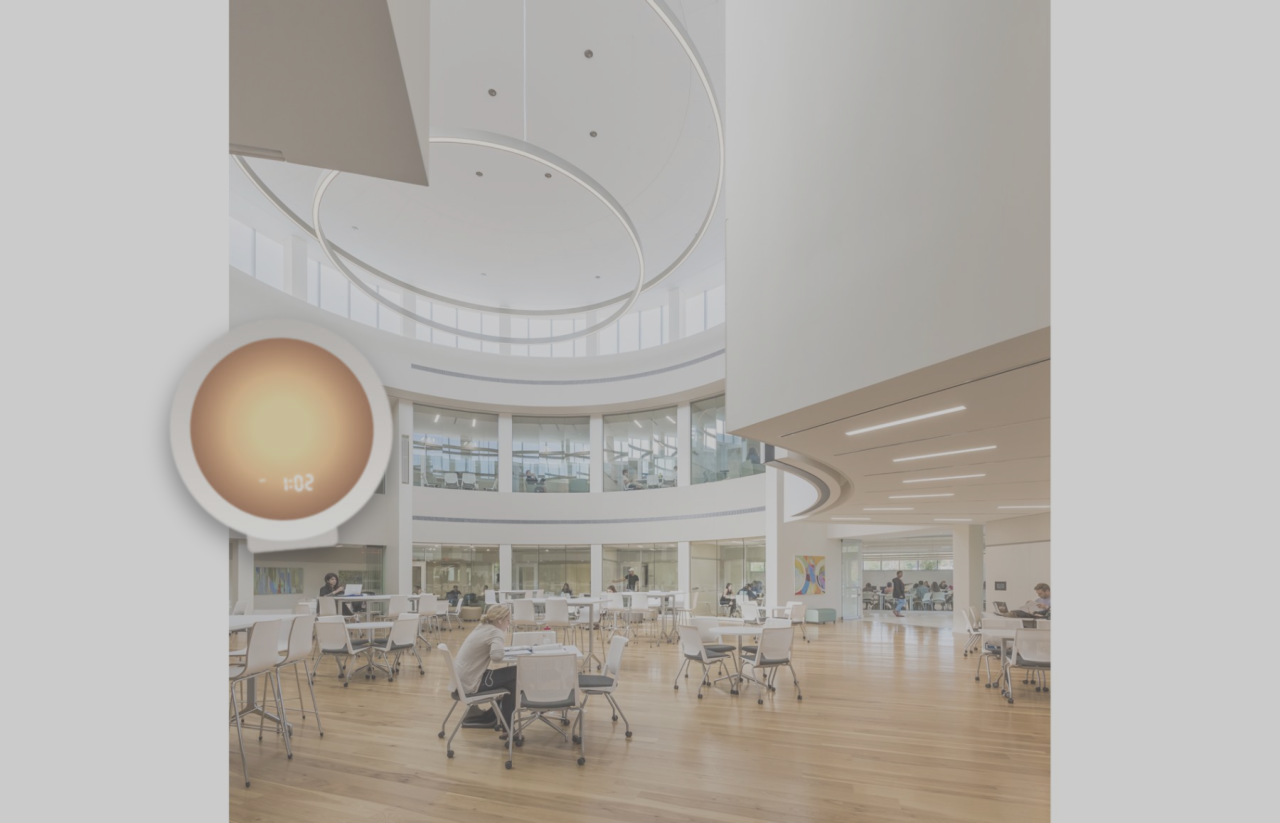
h=1 m=2
